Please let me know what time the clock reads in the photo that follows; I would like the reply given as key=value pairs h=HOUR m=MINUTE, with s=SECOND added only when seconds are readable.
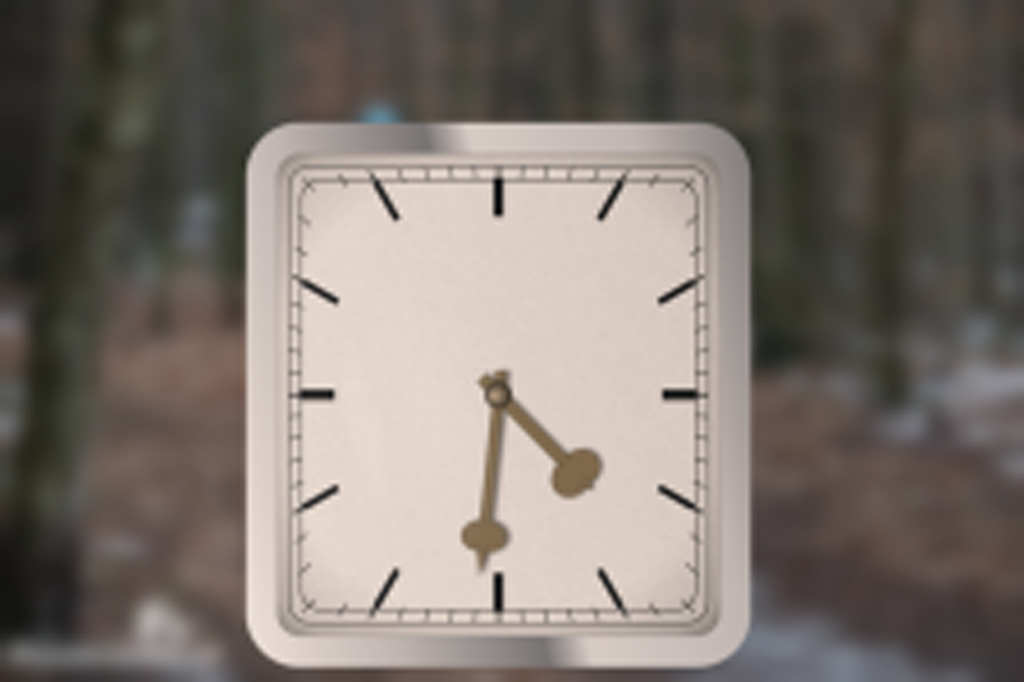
h=4 m=31
